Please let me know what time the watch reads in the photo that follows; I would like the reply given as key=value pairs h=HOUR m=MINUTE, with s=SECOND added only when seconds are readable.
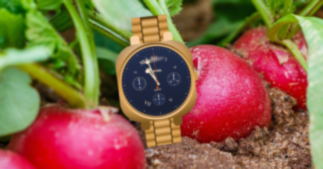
h=10 m=57
